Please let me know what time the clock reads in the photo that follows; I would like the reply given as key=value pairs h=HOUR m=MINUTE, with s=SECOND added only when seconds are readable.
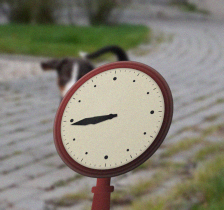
h=8 m=44
